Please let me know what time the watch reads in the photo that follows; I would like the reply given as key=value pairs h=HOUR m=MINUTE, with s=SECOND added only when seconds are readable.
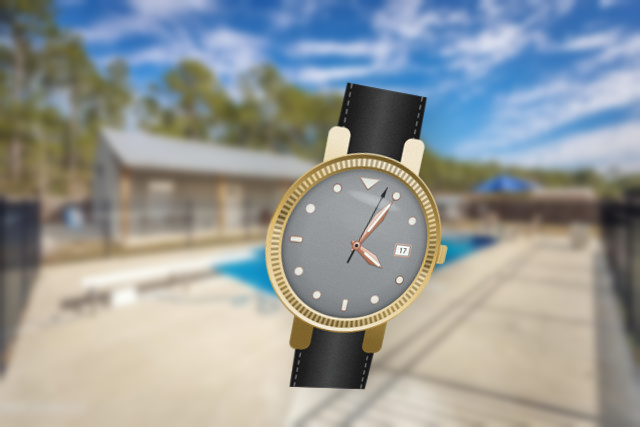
h=4 m=5 s=3
